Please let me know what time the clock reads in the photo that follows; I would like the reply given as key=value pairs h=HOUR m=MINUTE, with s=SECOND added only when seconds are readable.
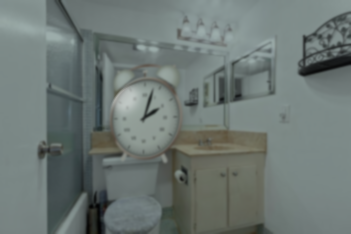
h=2 m=3
